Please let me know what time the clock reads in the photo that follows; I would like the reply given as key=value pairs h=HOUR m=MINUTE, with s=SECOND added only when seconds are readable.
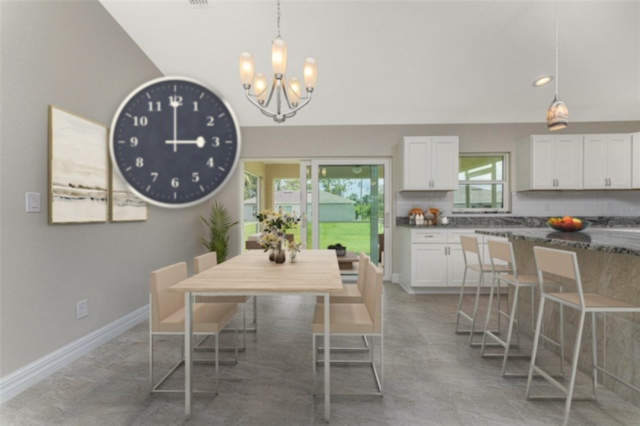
h=3 m=0
